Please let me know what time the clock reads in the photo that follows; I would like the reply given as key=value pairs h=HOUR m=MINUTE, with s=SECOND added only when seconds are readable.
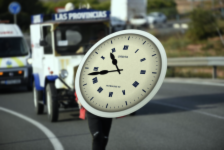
h=10 m=43
